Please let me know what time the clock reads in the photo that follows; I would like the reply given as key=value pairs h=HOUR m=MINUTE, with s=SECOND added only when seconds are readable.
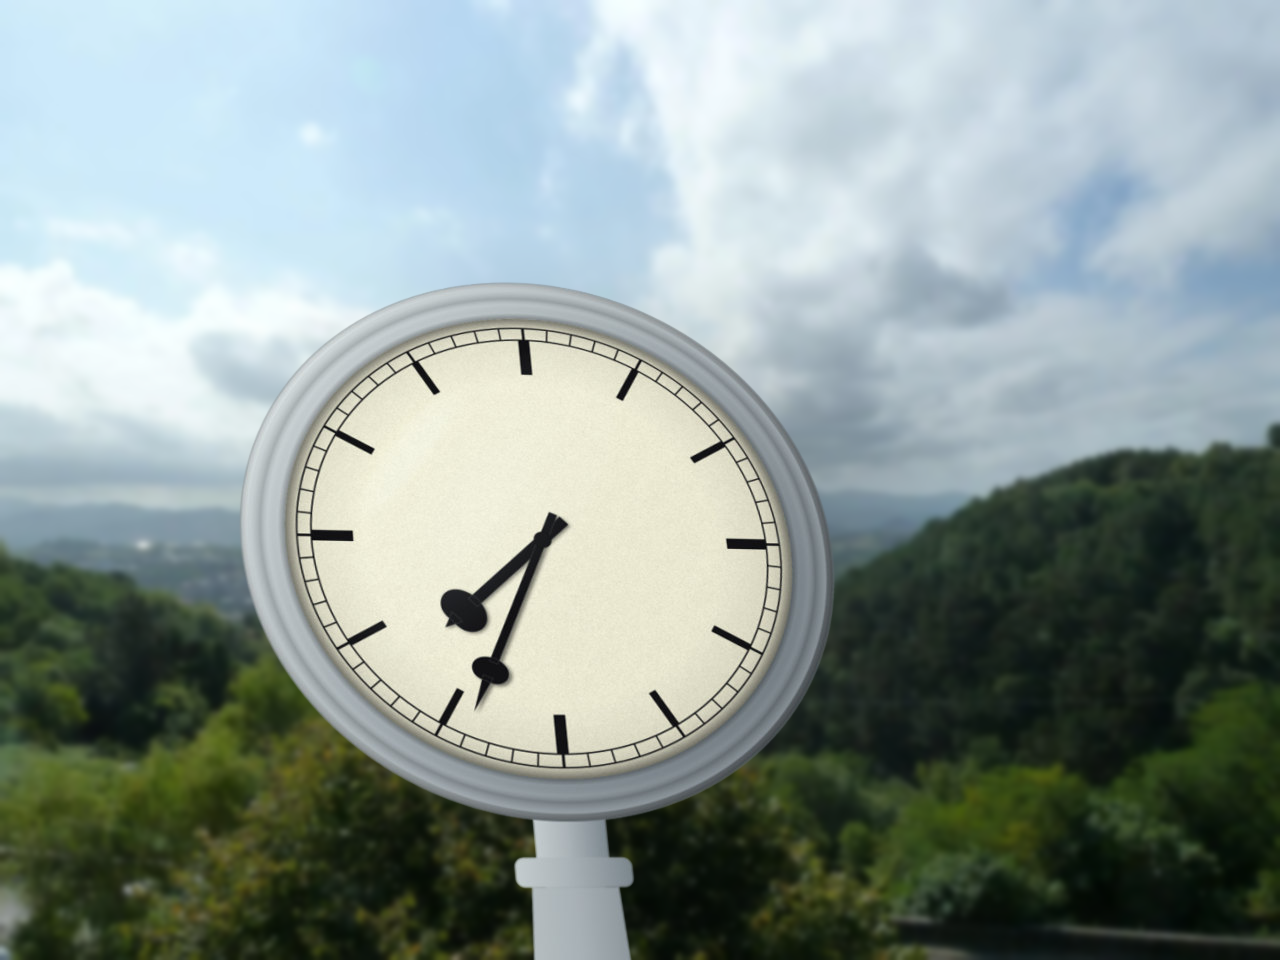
h=7 m=34
